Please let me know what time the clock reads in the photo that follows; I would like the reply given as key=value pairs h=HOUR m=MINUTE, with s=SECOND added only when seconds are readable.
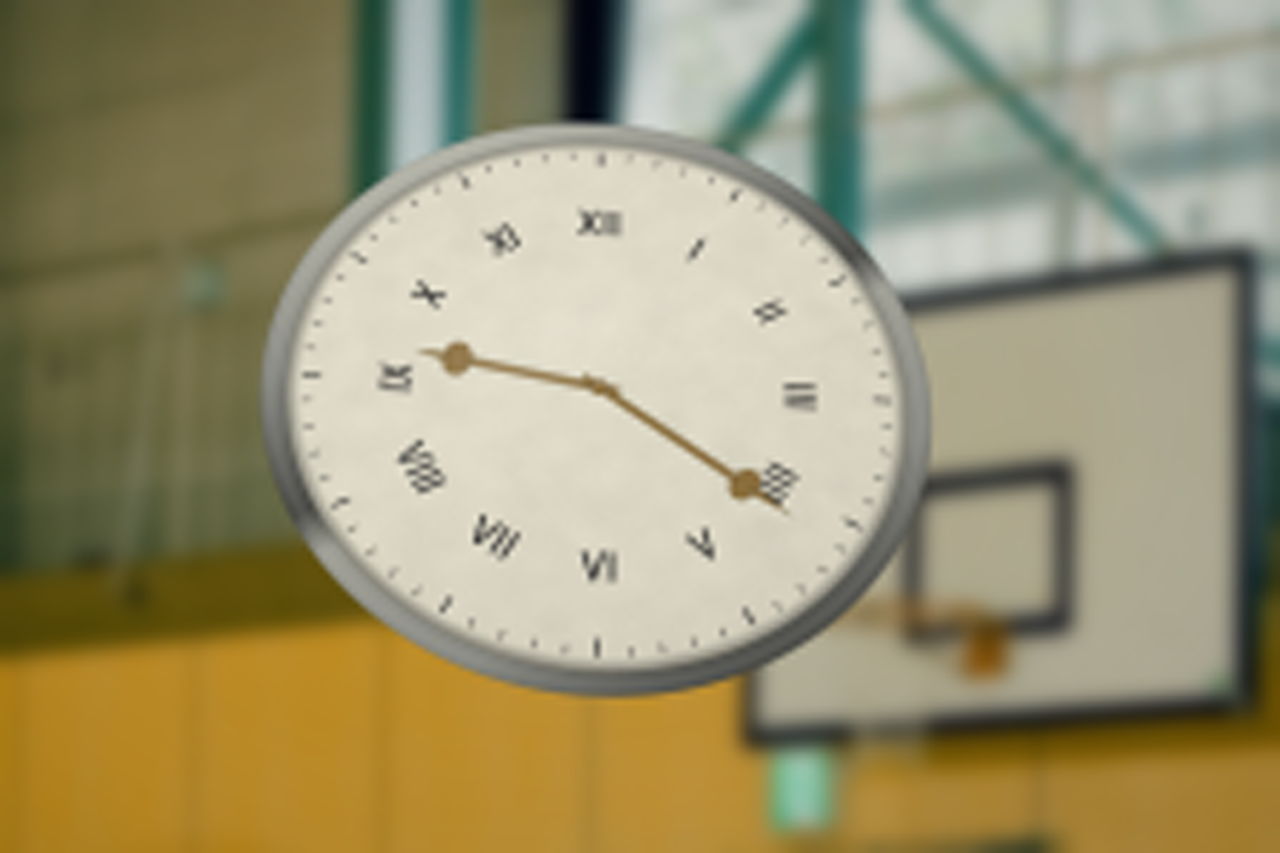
h=9 m=21
